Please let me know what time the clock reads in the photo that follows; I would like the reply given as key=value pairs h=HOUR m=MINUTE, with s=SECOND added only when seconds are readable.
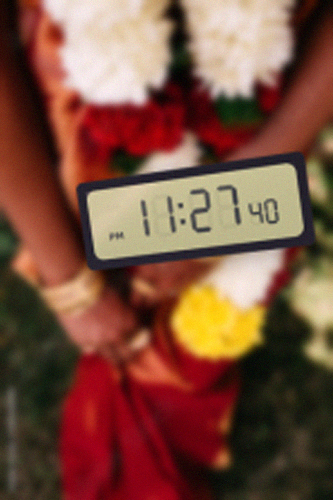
h=11 m=27 s=40
